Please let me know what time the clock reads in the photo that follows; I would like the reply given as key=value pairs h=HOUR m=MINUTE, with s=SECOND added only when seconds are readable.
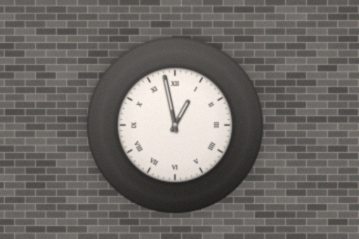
h=12 m=58
